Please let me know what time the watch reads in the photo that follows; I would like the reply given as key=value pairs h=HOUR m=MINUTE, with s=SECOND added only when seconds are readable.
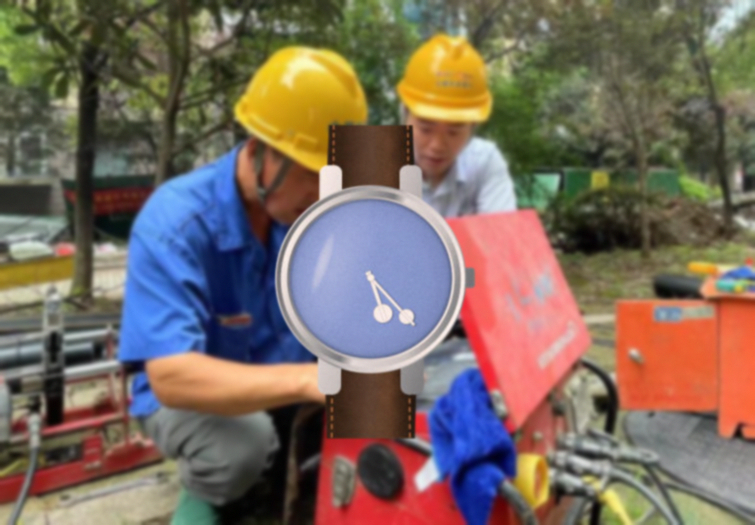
h=5 m=23
